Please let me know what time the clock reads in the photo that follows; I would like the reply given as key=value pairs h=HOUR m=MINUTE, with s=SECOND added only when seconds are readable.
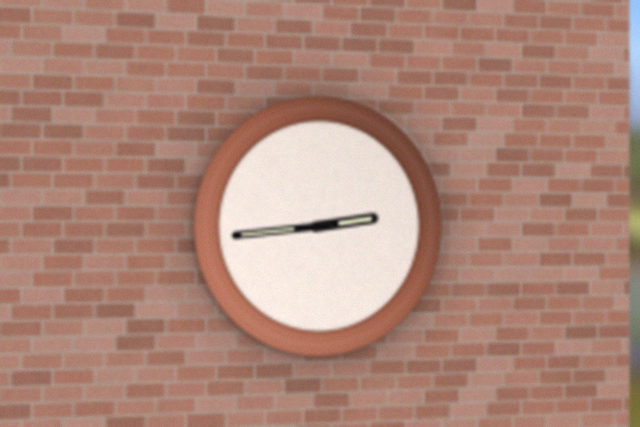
h=2 m=44
